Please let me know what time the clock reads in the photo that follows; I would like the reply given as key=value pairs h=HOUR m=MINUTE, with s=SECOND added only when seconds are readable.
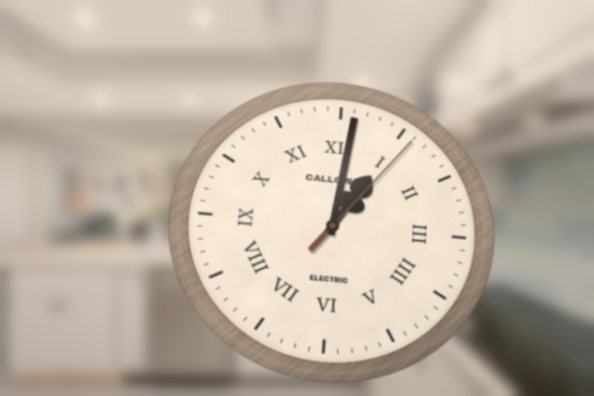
h=1 m=1 s=6
